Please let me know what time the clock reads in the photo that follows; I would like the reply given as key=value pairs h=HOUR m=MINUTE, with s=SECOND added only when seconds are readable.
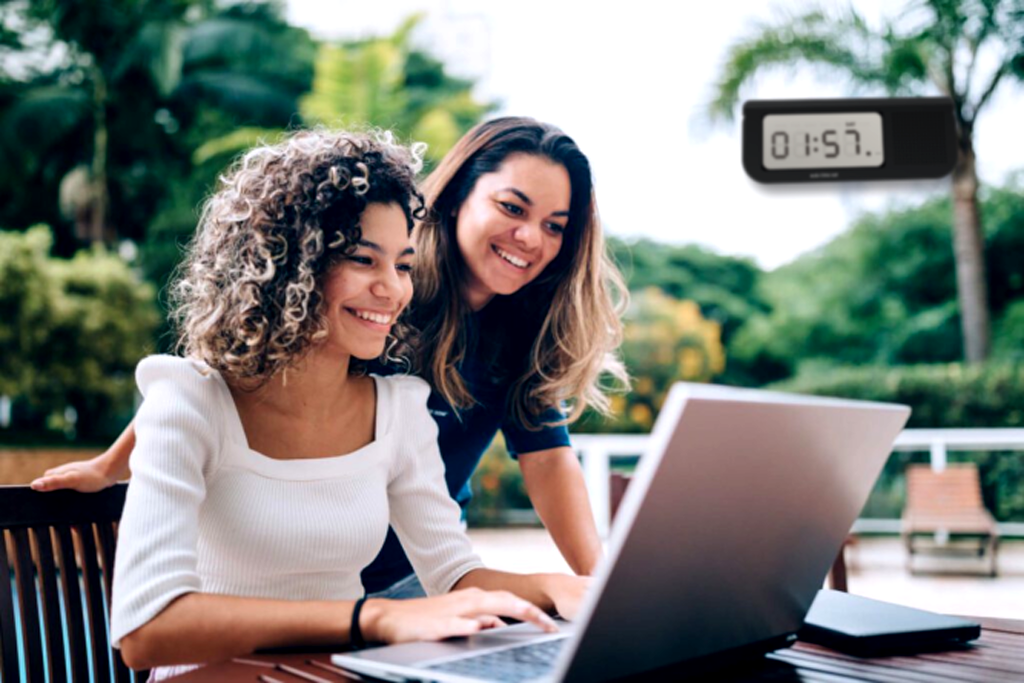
h=1 m=57
